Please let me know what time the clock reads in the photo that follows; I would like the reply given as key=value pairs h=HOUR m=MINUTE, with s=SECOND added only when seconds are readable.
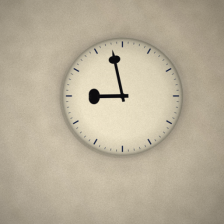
h=8 m=58
